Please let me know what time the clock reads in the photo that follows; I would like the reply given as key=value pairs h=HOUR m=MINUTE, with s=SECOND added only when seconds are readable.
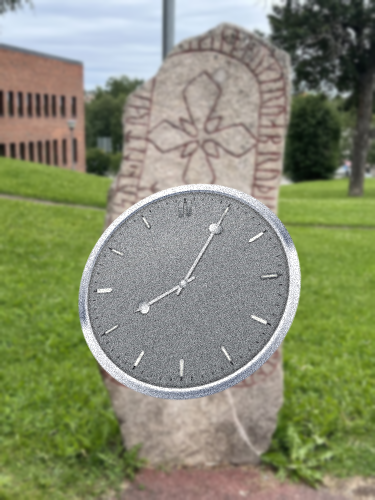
h=8 m=5
